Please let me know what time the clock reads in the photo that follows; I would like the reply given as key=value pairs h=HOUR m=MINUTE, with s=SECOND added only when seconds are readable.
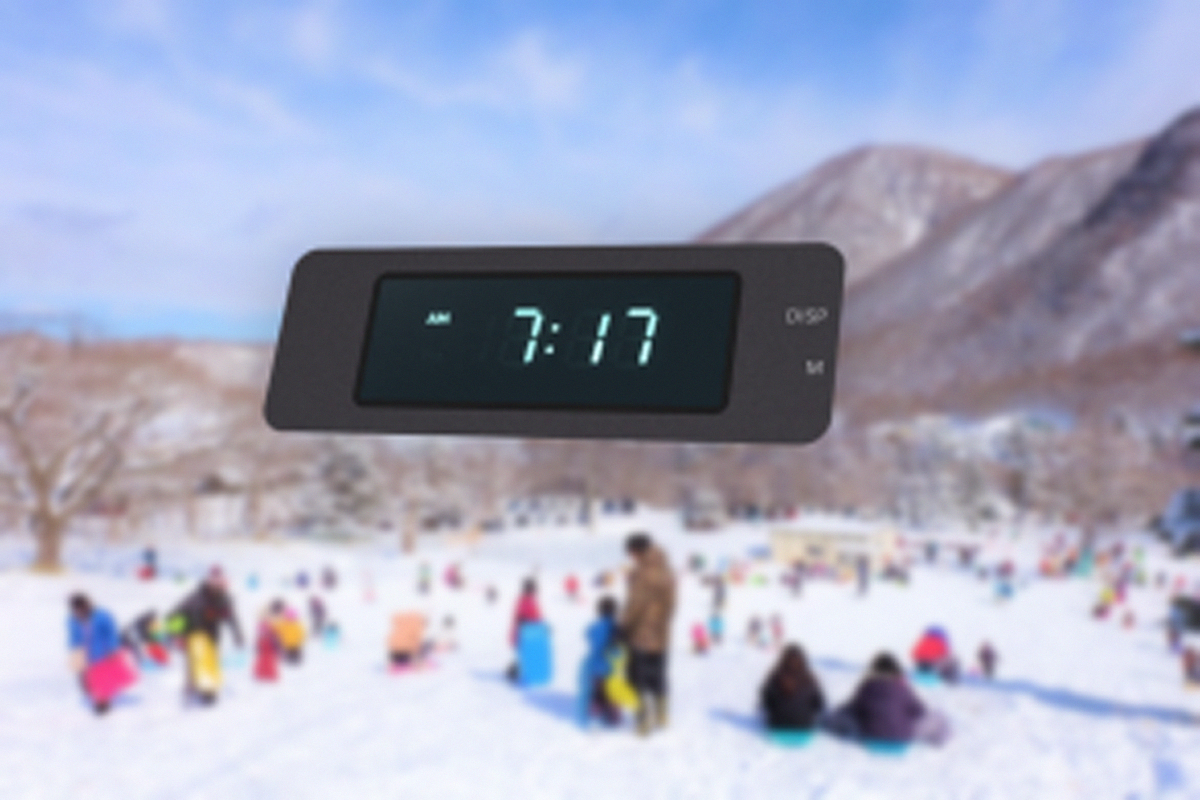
h=7 m=17
